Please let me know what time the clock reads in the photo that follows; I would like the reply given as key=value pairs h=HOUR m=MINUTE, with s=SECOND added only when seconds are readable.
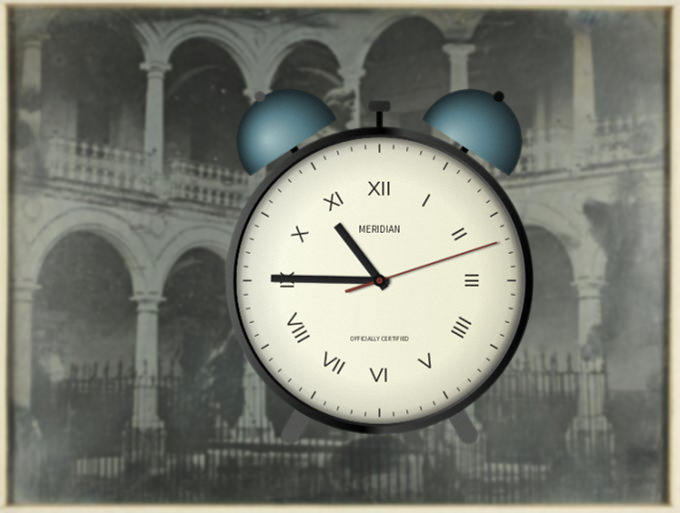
h=10 m=45 s=12
